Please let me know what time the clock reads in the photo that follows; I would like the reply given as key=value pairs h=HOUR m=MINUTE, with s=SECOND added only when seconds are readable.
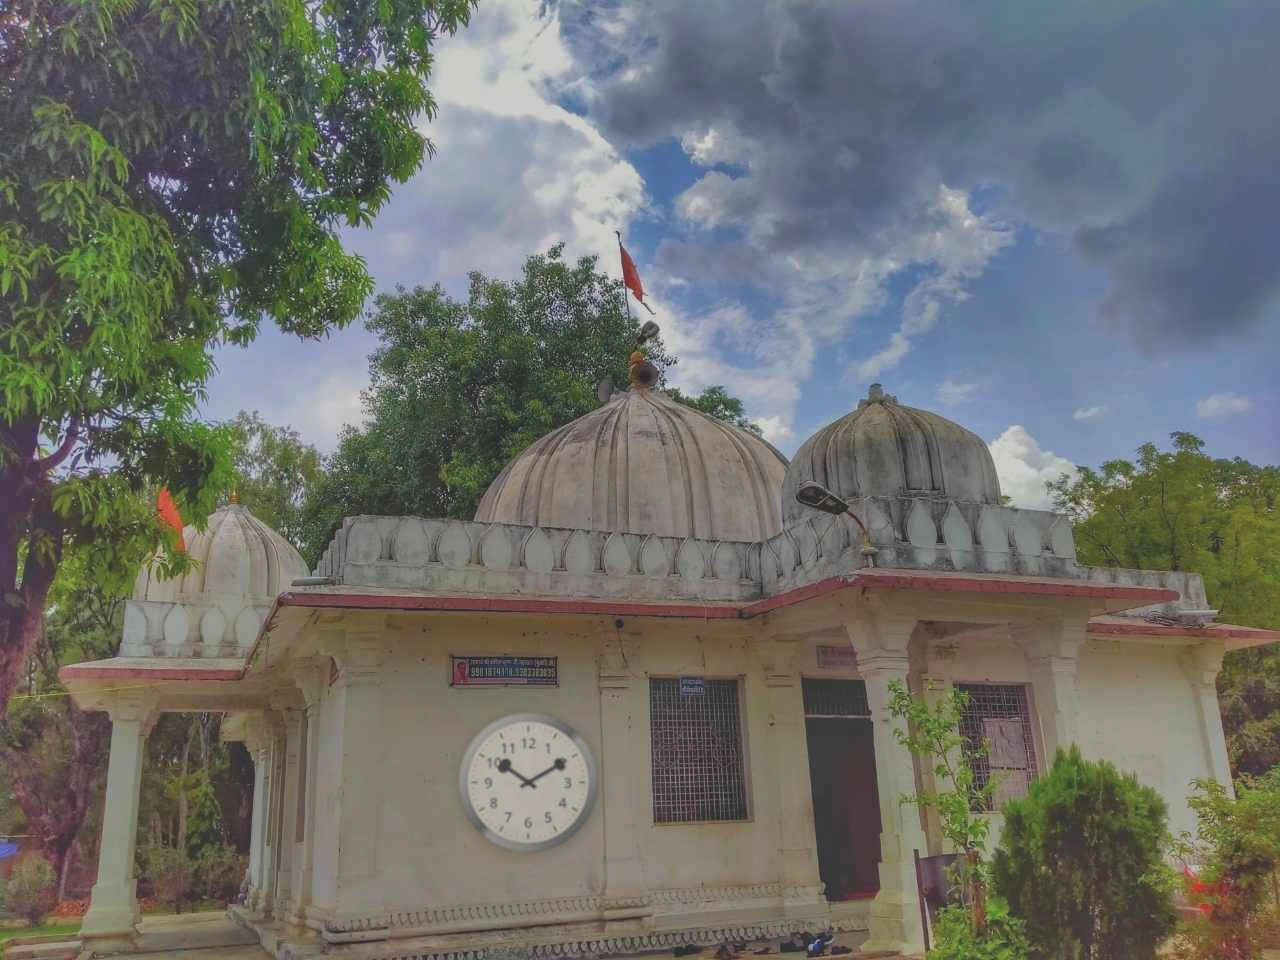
h=10 m=10
